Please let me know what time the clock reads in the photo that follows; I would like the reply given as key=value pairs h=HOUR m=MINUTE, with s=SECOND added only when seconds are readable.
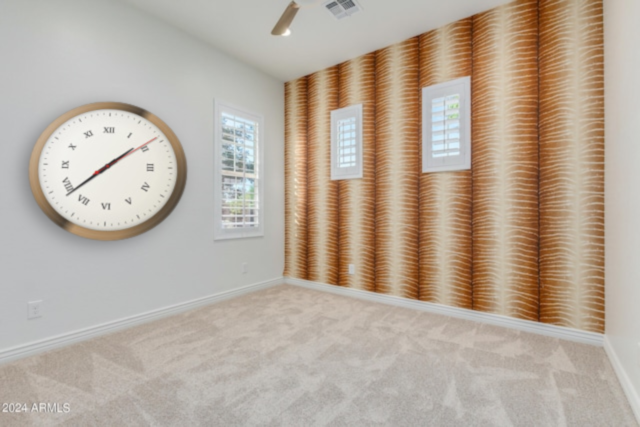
h=1 m=38 s=9
